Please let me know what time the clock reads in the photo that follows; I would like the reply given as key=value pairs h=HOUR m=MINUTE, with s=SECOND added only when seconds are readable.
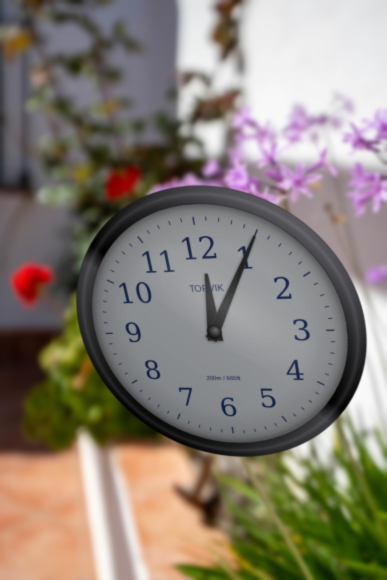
h=12 m=5
